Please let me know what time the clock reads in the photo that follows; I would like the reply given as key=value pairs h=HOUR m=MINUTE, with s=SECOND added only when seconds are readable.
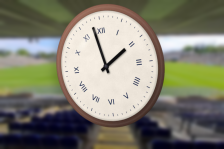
h=1 m=58
